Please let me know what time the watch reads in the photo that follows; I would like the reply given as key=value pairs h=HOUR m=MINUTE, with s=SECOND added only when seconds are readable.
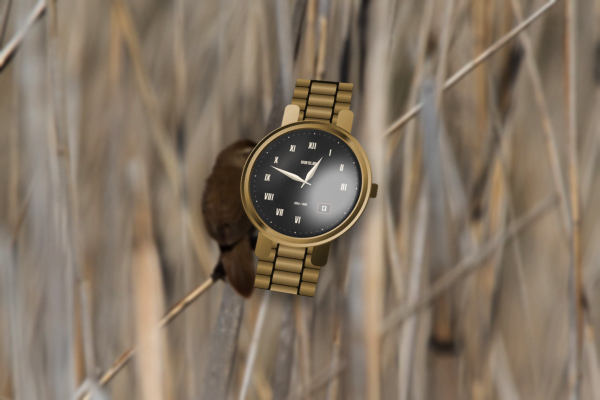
h=12 m=48
